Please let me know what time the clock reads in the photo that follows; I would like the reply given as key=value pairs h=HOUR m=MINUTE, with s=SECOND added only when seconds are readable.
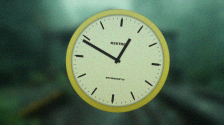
h=12 m=49
